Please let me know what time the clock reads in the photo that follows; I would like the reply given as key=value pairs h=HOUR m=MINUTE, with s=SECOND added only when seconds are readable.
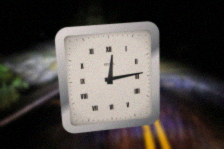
h=12 m=14
